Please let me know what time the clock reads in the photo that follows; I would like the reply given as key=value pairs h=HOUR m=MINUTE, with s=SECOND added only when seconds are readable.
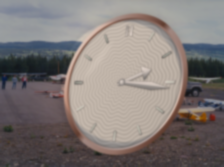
h=2 m=16
